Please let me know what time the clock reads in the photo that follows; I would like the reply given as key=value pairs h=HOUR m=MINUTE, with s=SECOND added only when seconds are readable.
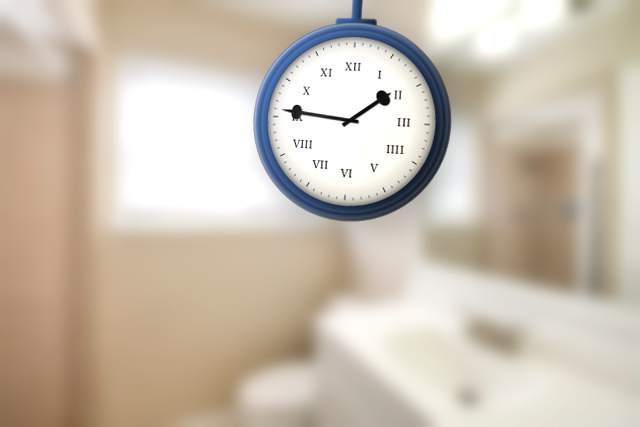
h=1 m=46
